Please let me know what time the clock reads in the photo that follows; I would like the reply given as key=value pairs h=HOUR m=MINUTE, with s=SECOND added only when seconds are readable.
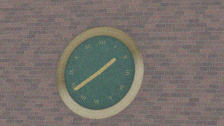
h=1 m=39
